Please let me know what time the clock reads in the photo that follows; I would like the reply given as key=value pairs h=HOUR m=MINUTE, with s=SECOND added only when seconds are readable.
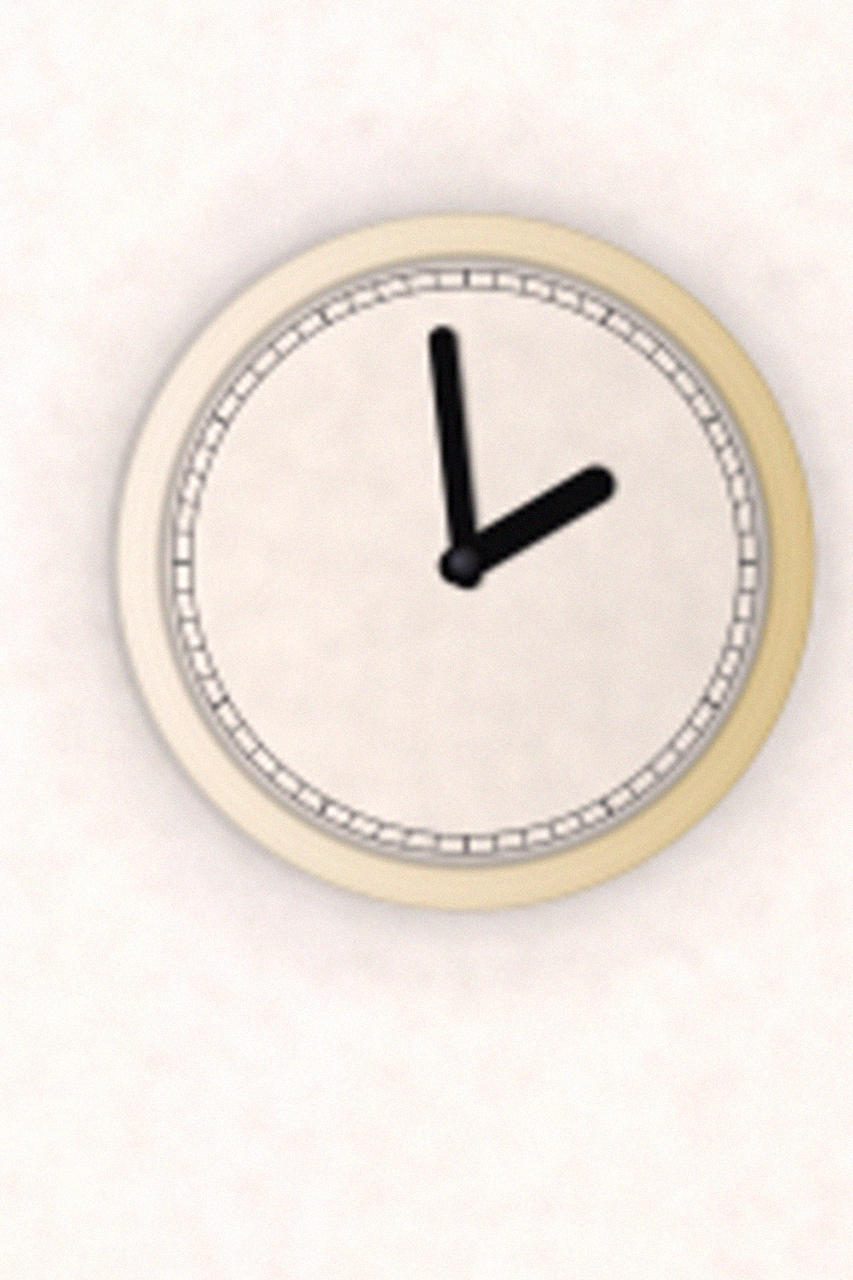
h=1 m=59
